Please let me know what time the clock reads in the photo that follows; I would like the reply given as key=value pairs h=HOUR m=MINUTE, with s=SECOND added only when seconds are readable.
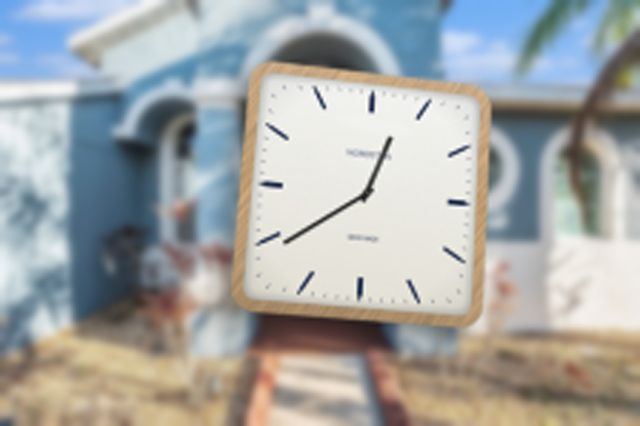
h=12 m=39
